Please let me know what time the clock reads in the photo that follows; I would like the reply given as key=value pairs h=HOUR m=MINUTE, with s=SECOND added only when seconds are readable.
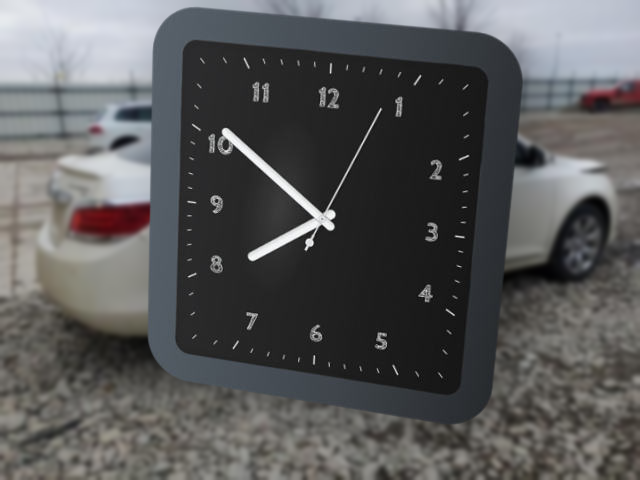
h=7 m=51 s=4
